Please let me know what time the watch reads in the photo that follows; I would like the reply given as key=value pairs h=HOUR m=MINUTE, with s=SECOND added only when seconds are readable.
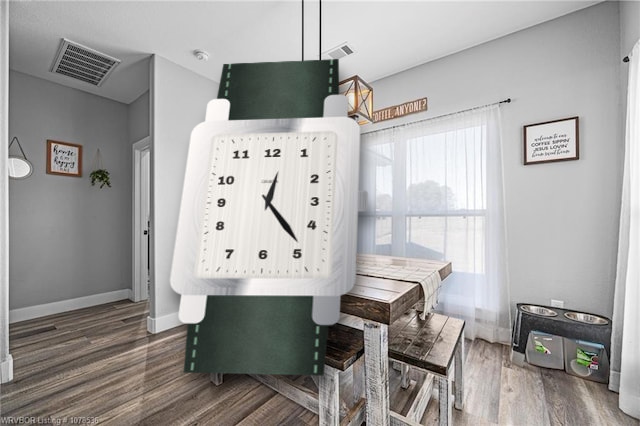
h=12 m=24
